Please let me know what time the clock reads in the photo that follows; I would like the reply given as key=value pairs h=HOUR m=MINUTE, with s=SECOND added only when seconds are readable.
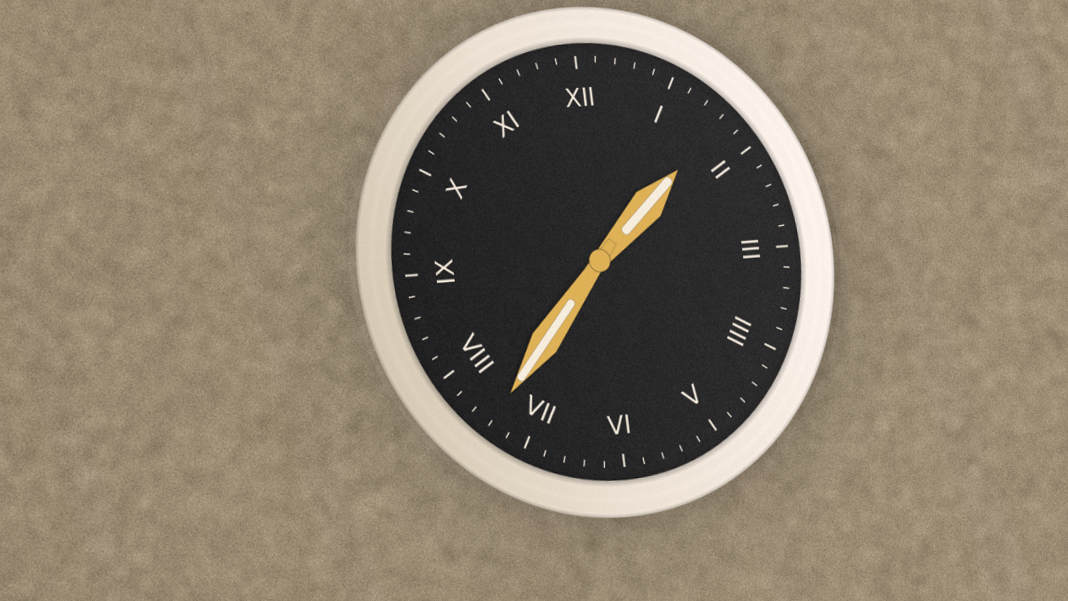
h=1 m=37
